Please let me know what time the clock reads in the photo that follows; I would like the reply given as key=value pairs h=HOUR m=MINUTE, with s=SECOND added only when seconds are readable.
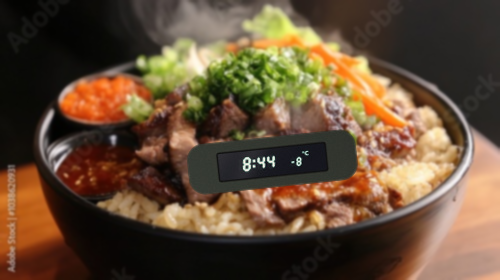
h=8 m=44
